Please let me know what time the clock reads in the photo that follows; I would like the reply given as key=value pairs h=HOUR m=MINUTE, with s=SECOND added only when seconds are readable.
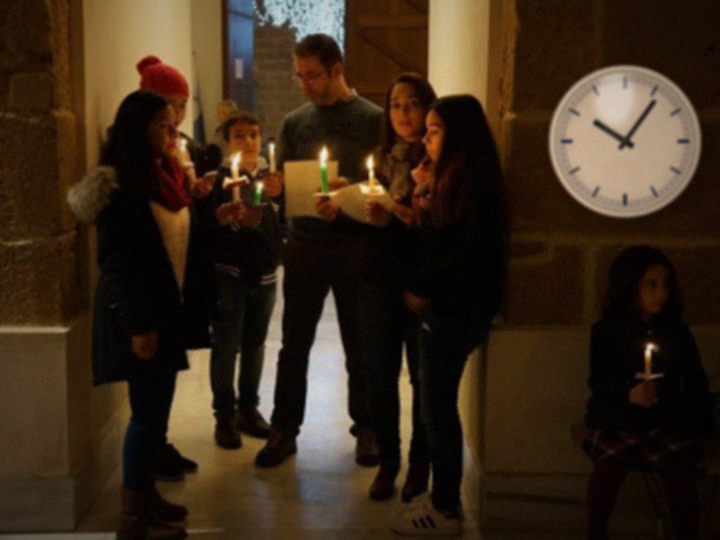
h=10 m=6
